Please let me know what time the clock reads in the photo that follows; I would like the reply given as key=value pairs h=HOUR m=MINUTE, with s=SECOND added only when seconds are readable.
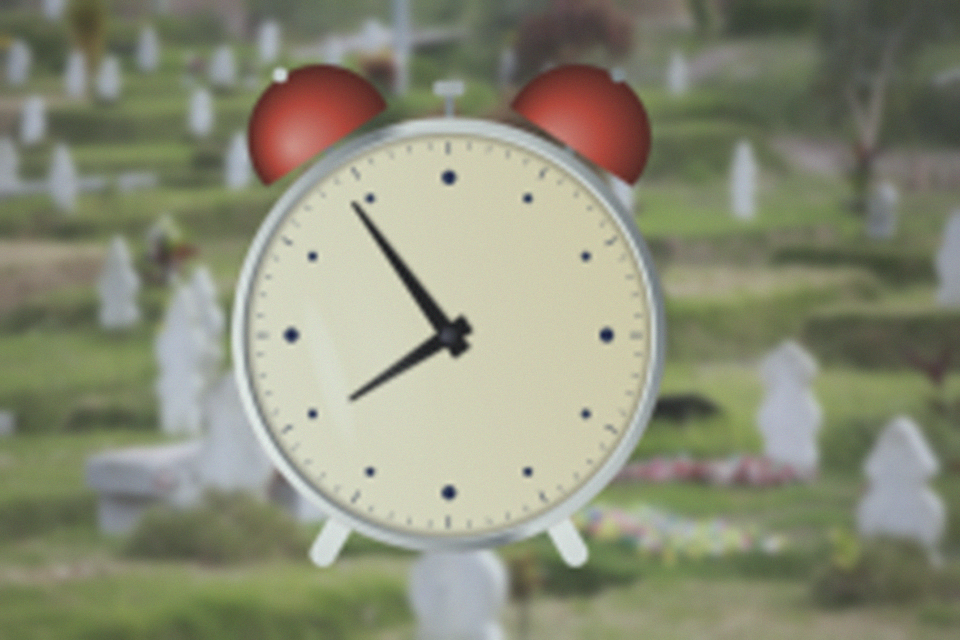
h=7 m=54
